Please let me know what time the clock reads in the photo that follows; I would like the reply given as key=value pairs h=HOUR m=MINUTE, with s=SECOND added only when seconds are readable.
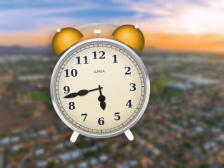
h=5 m=43
